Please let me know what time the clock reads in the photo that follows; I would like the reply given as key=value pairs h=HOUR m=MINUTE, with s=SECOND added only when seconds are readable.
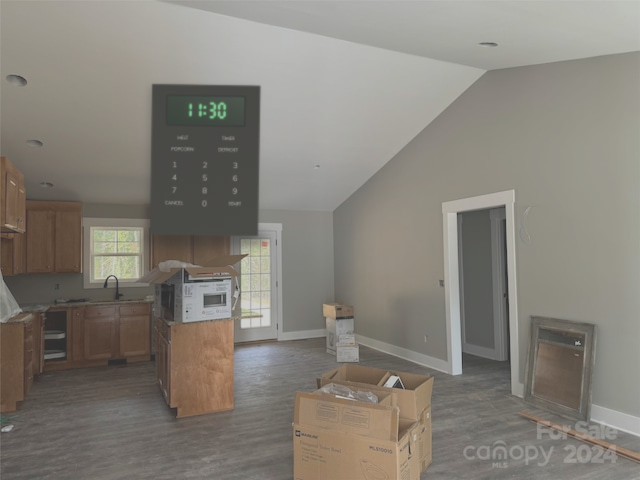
h=11 m=30
